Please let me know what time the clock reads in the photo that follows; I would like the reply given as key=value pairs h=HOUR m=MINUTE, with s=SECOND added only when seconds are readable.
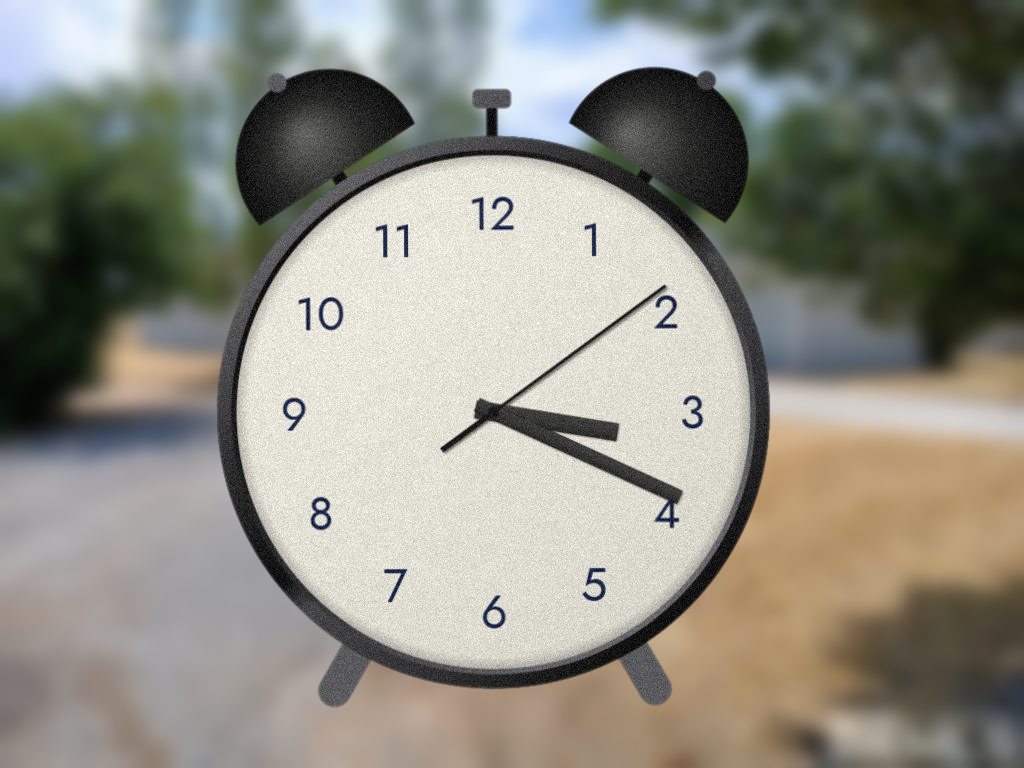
h=3 m=19 s=9
